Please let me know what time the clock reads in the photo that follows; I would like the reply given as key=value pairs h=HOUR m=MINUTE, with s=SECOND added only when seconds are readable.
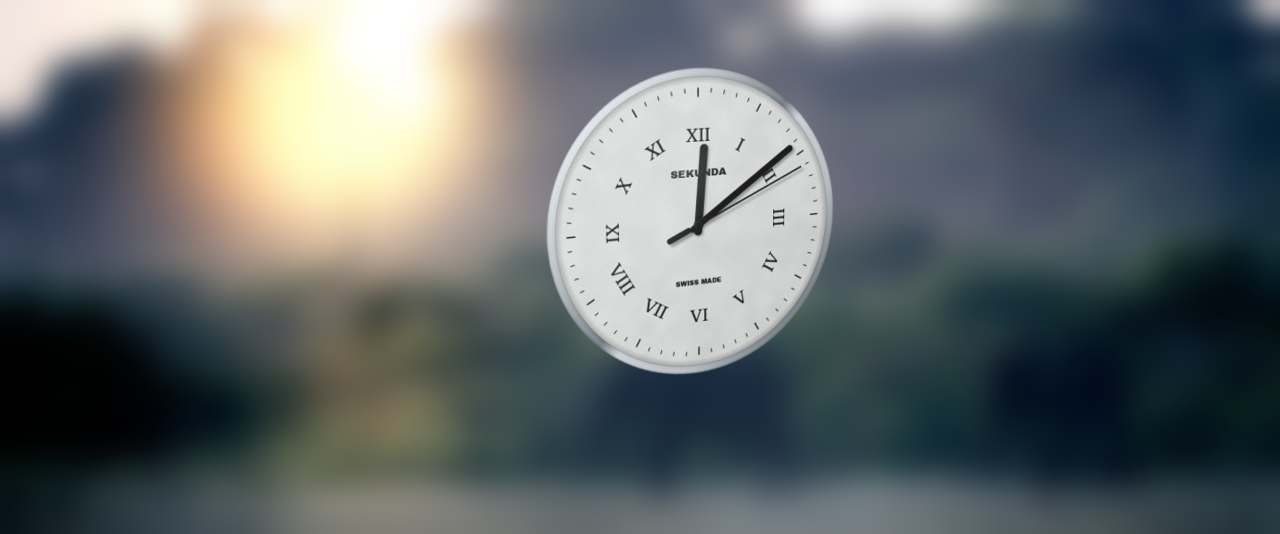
h=12 m=9 s=11
